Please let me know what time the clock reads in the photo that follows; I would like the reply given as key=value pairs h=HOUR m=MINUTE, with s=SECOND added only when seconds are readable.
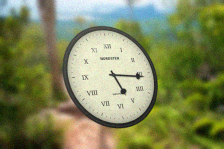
h=5 m=16
